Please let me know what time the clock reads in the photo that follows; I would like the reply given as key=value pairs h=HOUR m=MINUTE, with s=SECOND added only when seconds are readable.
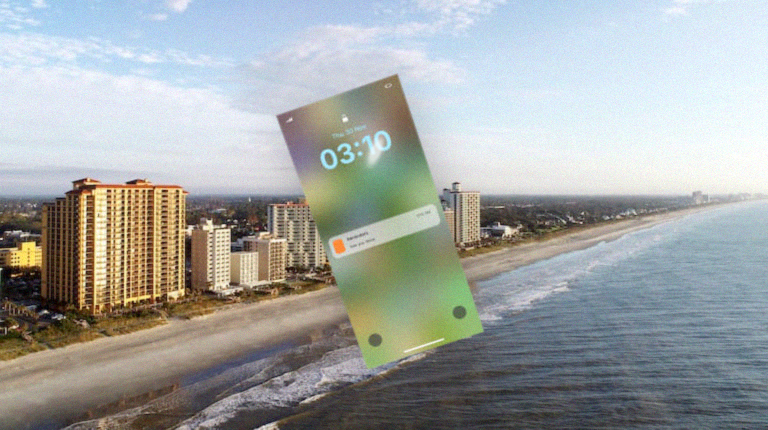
h=3 m=10
